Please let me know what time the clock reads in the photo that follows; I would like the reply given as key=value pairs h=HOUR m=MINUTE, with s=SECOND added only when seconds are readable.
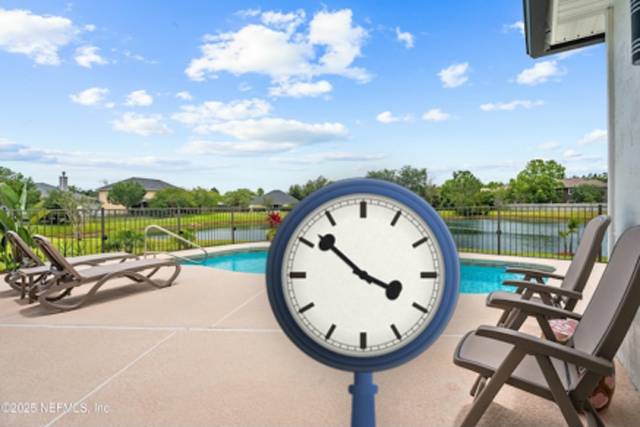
h=3 m=52
